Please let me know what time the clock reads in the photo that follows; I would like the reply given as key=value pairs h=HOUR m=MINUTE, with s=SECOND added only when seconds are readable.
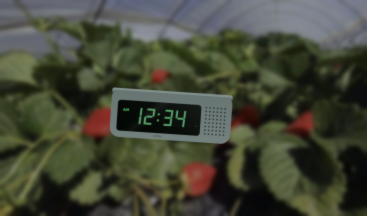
h=12 m=34
